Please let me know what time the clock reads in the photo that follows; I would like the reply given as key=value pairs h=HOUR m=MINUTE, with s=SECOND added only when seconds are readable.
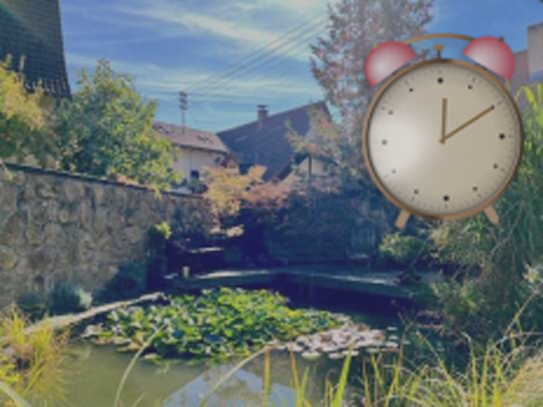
h=12 m=10
